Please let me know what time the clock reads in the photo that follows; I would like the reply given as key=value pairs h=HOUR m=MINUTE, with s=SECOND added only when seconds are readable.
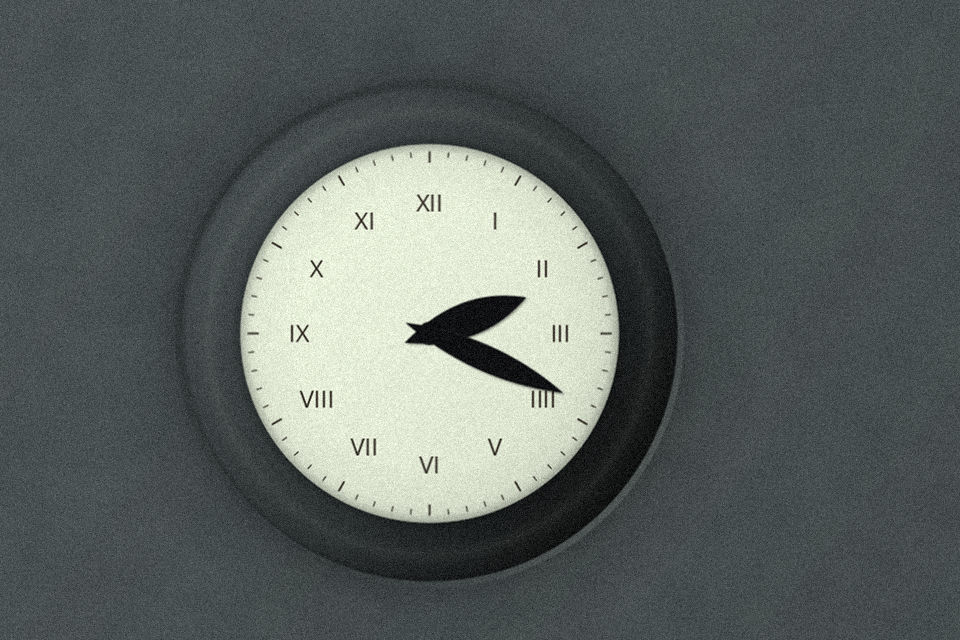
h=2 m=19
